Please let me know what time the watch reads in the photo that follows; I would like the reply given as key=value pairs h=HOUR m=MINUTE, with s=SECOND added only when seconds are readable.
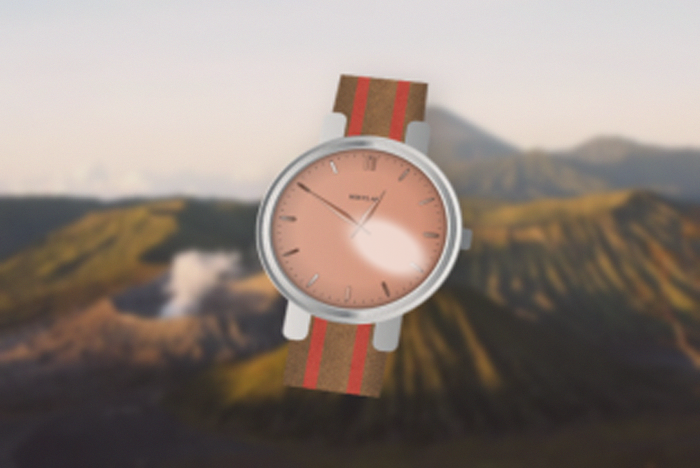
h=12 m=50
